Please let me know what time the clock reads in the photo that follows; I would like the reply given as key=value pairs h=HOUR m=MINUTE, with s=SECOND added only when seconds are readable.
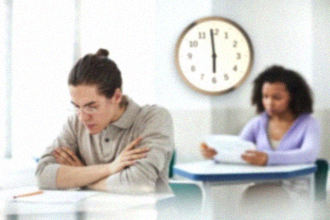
h=5 m=59
